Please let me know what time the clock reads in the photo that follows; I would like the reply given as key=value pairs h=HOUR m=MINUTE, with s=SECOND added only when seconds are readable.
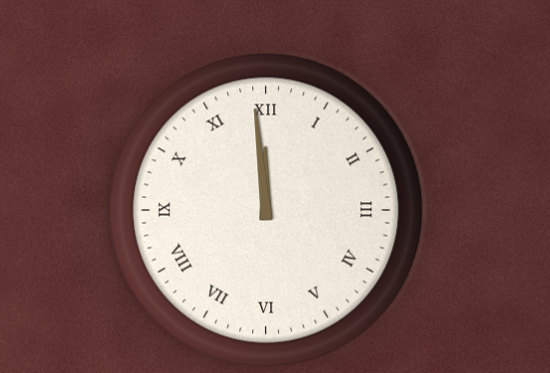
h=11 m=59
